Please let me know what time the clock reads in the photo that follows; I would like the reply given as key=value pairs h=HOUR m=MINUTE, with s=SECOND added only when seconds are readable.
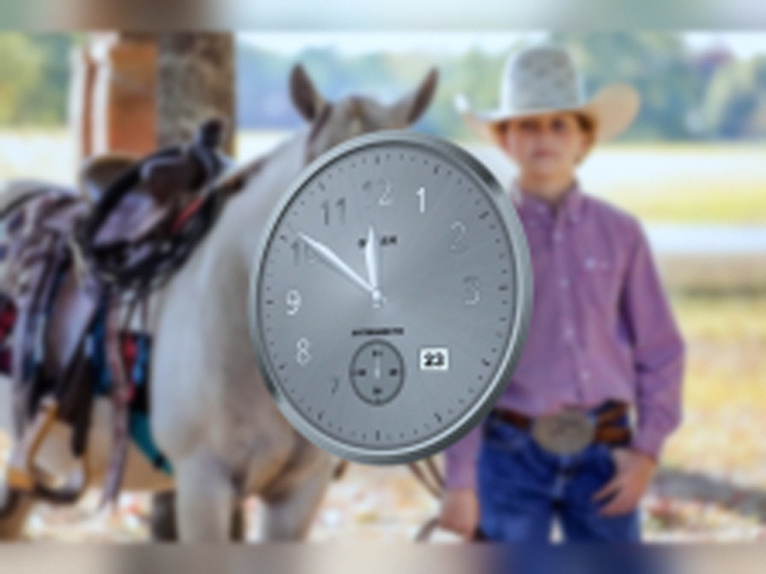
h=11 m=51
